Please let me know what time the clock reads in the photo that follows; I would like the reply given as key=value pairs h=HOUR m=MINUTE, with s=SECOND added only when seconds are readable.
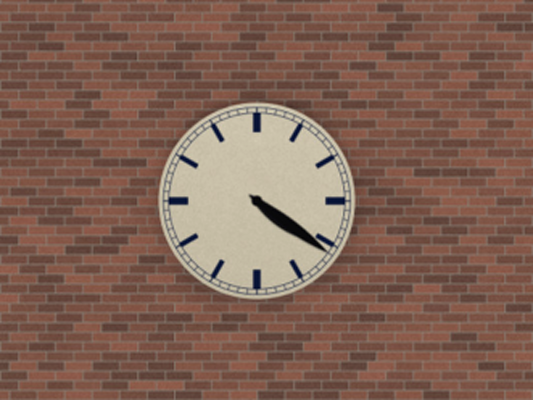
h=4 m=21
